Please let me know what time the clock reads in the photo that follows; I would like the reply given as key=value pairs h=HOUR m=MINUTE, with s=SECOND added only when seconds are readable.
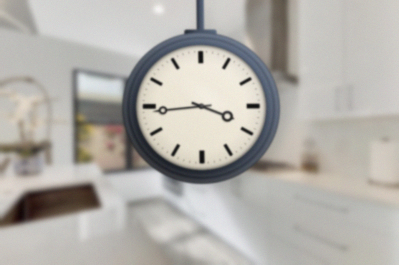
h=3 m=44
